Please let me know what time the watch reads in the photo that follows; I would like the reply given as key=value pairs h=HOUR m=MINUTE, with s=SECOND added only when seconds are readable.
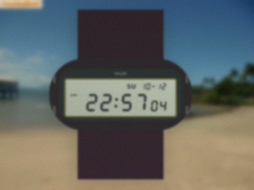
h=22 m=57 s=4
